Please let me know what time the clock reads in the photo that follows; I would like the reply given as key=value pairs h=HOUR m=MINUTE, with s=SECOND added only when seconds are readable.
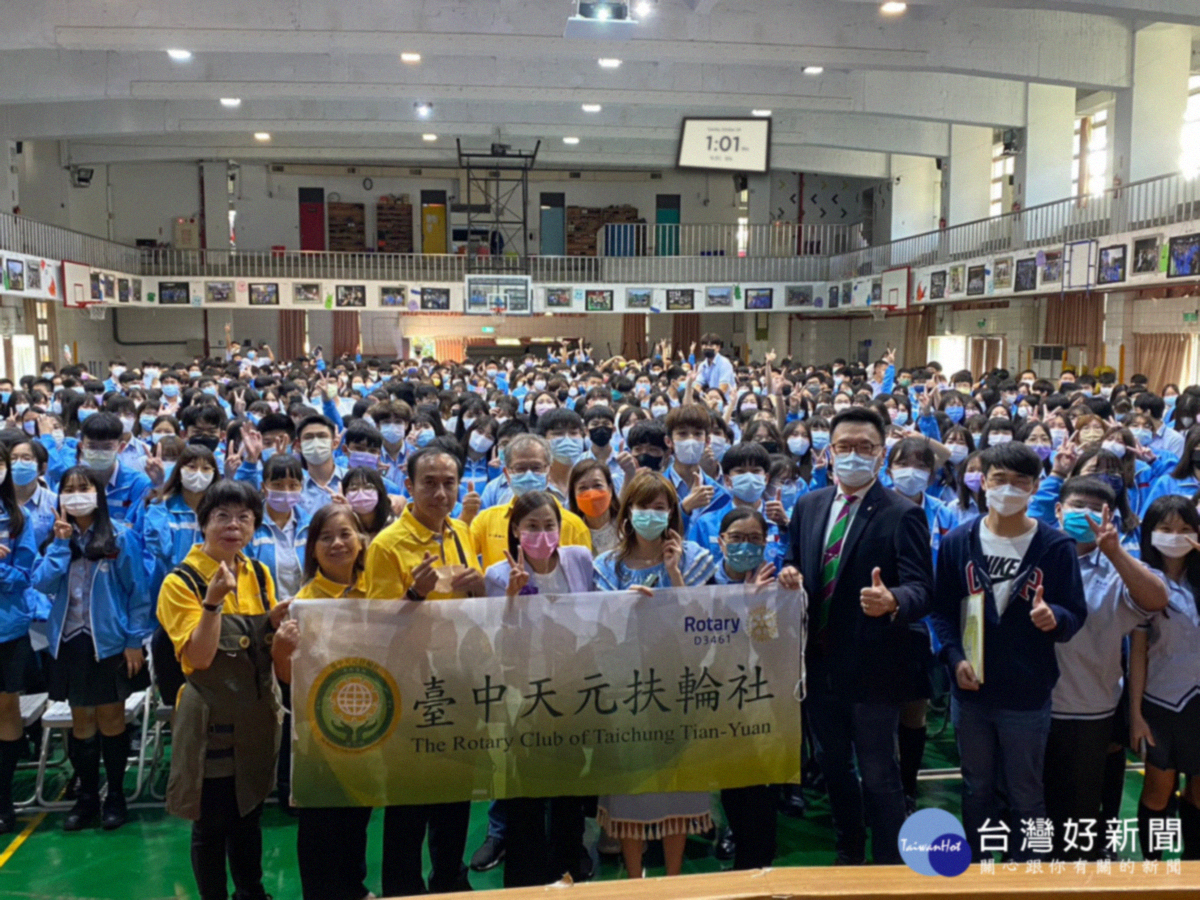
h=1 m=1
